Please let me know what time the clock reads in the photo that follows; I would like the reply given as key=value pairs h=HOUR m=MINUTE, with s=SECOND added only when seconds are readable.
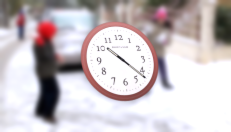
h=10 m=22
